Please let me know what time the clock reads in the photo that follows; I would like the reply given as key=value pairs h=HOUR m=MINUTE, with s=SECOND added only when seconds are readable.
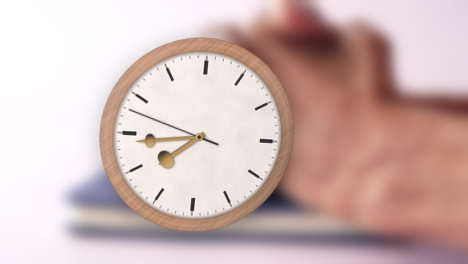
h=7 m=43 s=48
